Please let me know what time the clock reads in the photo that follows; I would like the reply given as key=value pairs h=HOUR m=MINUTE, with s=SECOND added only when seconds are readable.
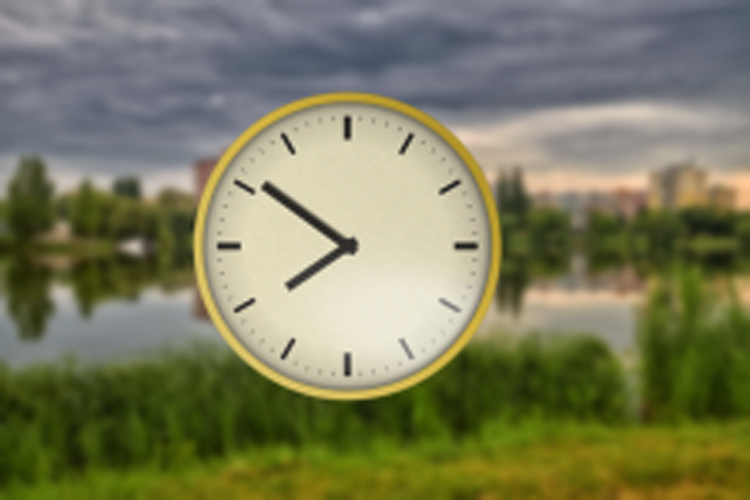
h=7 m=51
